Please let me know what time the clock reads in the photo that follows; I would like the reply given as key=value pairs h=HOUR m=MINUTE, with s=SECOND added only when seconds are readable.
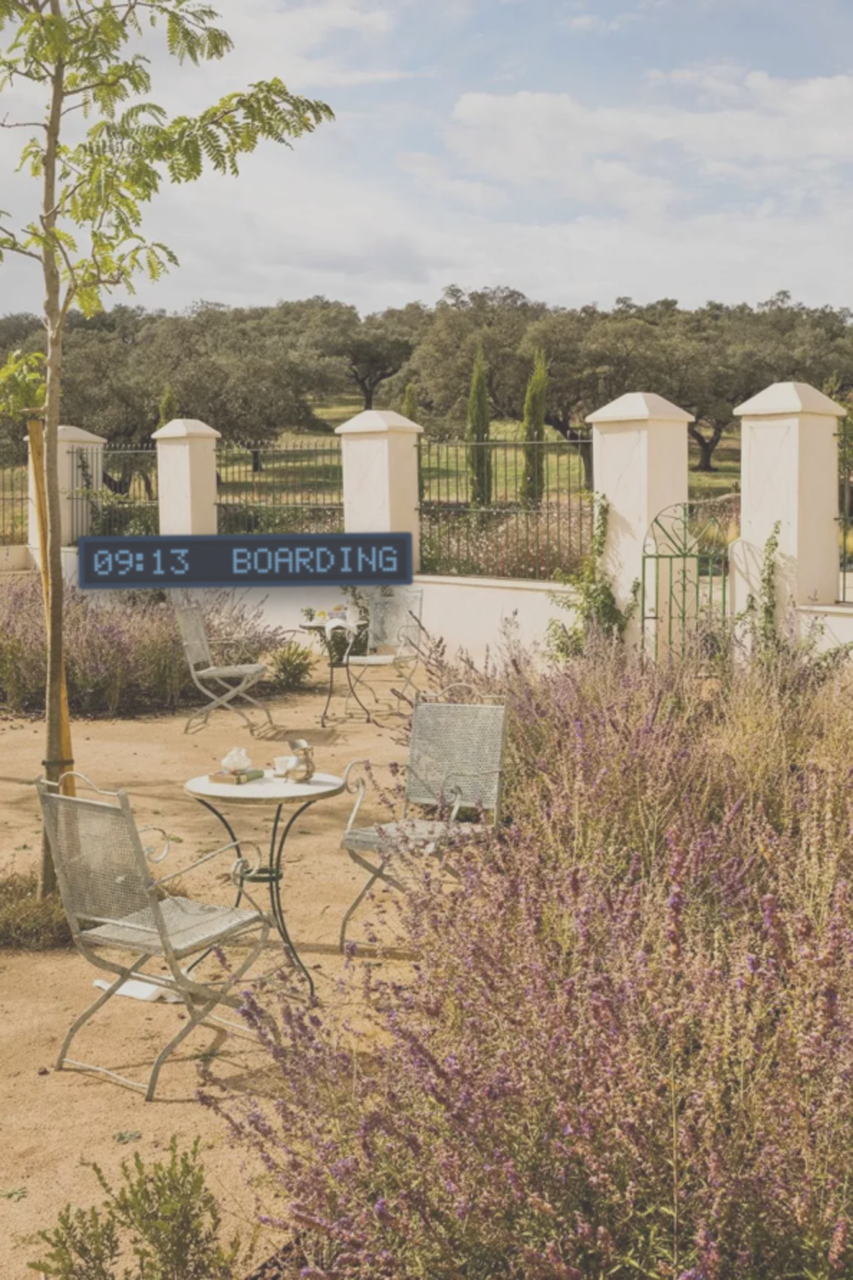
h=9 m=13
